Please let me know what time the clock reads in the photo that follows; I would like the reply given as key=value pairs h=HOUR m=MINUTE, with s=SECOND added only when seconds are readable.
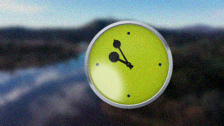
h=9 m=55
